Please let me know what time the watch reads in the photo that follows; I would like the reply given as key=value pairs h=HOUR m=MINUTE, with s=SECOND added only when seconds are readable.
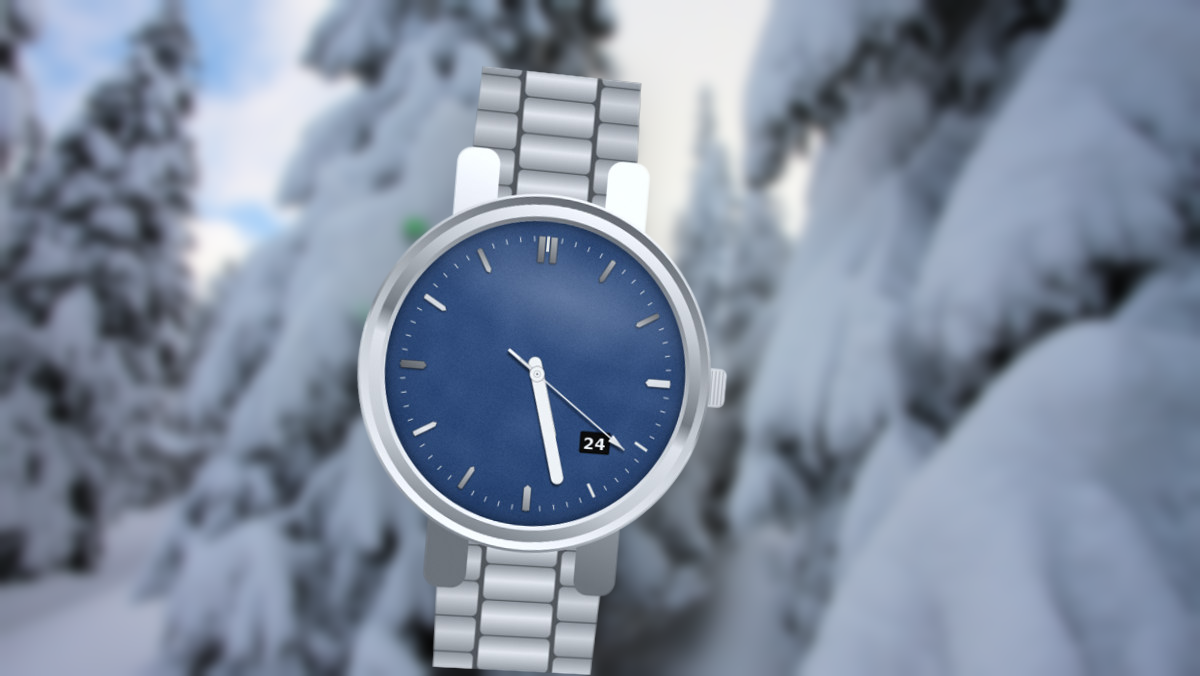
h=5 m=27 s=21
